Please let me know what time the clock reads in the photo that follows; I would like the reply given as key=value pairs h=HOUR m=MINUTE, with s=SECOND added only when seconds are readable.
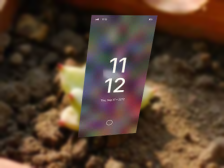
h=11 m=12
